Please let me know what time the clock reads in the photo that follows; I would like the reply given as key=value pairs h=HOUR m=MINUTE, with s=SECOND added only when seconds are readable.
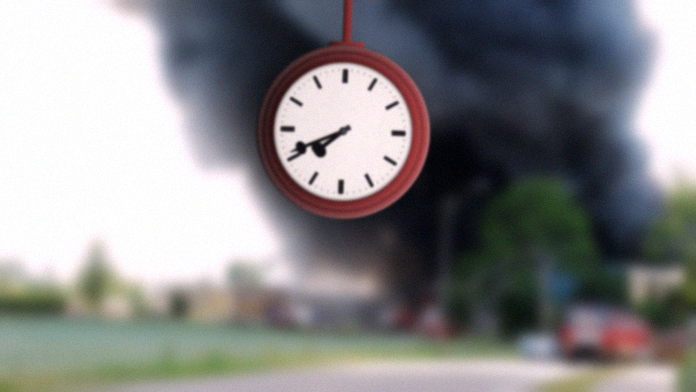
h=7 m=41
